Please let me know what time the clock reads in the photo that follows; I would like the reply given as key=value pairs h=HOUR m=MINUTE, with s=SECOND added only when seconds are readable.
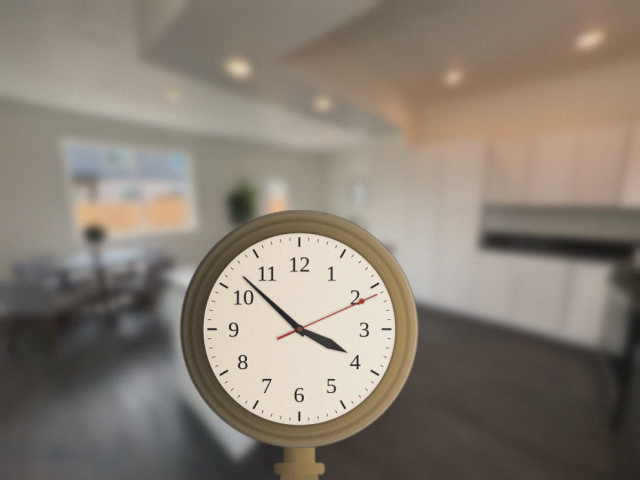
h=3 m=52 s=11
